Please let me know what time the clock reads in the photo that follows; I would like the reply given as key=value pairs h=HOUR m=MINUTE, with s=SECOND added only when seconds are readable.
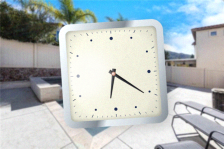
h=6 m=21
